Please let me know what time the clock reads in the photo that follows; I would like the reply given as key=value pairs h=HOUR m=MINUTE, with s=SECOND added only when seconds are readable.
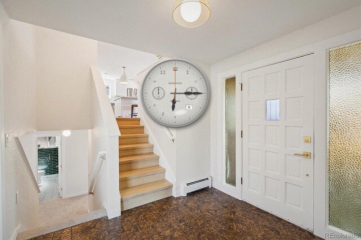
h=6 m=15
